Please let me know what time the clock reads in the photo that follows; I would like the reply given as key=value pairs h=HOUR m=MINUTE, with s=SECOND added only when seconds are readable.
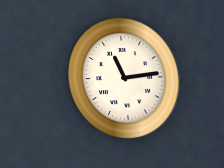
h=11 m=14
